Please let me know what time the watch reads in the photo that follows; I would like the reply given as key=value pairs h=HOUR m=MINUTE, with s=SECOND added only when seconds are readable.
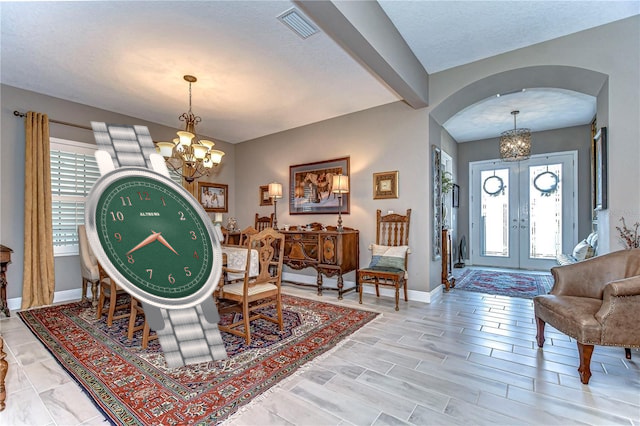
h=4 m=41
